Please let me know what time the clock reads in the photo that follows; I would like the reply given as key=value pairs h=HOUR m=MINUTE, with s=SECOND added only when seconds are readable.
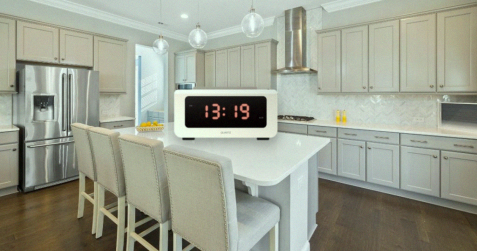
h=13 m=19
